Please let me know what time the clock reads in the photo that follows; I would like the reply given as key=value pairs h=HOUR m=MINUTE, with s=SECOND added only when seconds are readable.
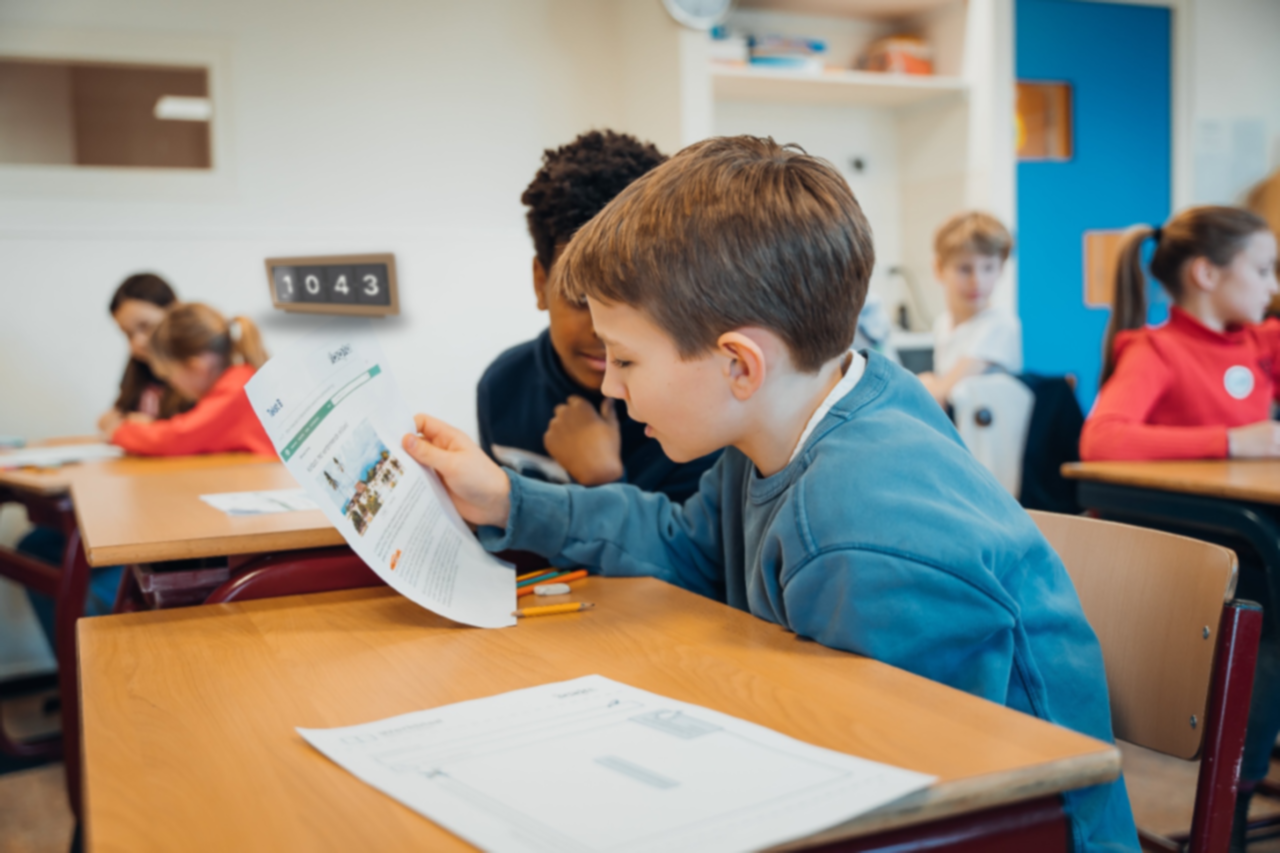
h=10 m=43
